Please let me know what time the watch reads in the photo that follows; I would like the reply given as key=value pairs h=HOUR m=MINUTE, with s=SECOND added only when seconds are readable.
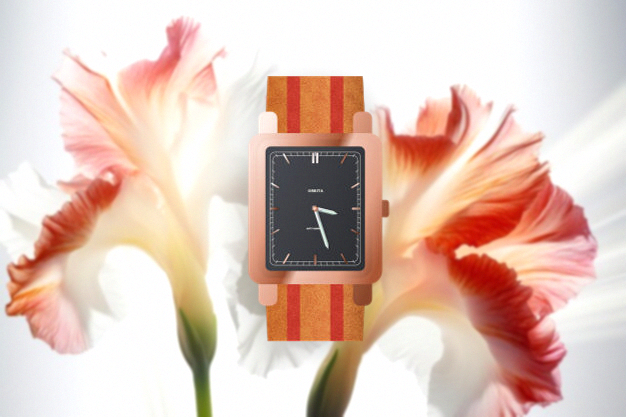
h=3 m=27
